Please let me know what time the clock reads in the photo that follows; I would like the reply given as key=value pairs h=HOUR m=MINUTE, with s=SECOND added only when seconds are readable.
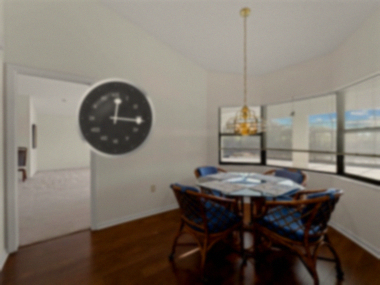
h=12 m=16
